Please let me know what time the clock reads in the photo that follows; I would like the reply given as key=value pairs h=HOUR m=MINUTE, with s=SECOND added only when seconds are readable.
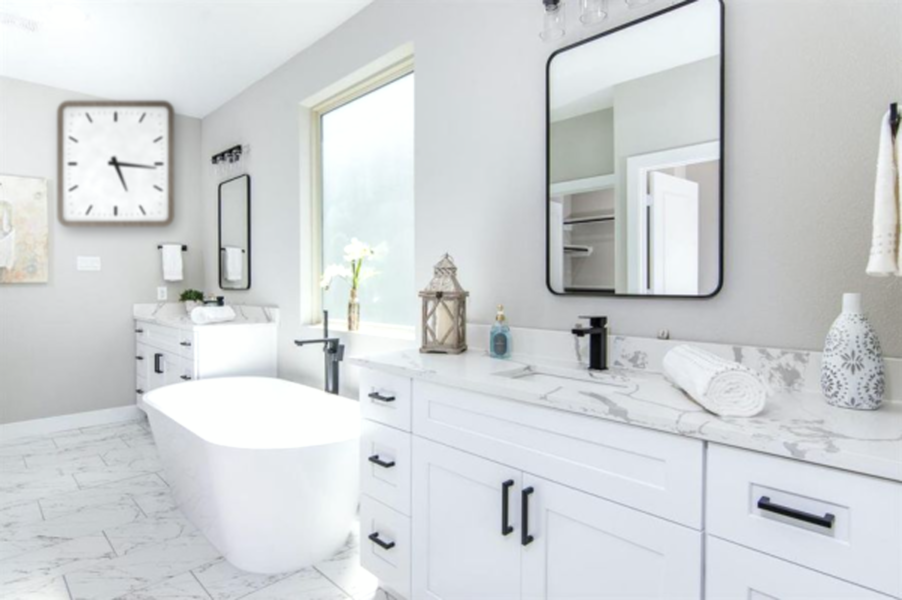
h=5 m=16
